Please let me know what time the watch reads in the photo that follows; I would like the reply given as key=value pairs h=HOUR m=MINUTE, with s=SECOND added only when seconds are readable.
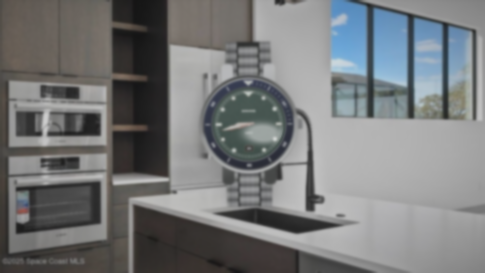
h=8 m=43
